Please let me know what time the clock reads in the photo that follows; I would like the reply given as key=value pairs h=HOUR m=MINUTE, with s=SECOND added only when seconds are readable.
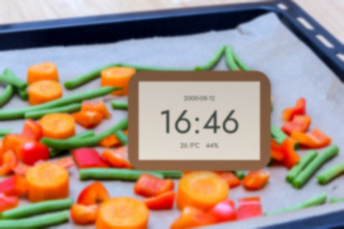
h=16 m=46
